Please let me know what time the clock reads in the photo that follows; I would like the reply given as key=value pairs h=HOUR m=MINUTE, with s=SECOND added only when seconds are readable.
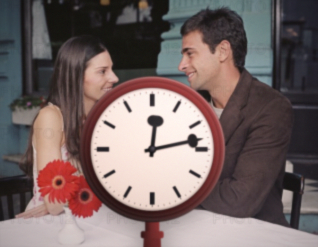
h=12 m=13
